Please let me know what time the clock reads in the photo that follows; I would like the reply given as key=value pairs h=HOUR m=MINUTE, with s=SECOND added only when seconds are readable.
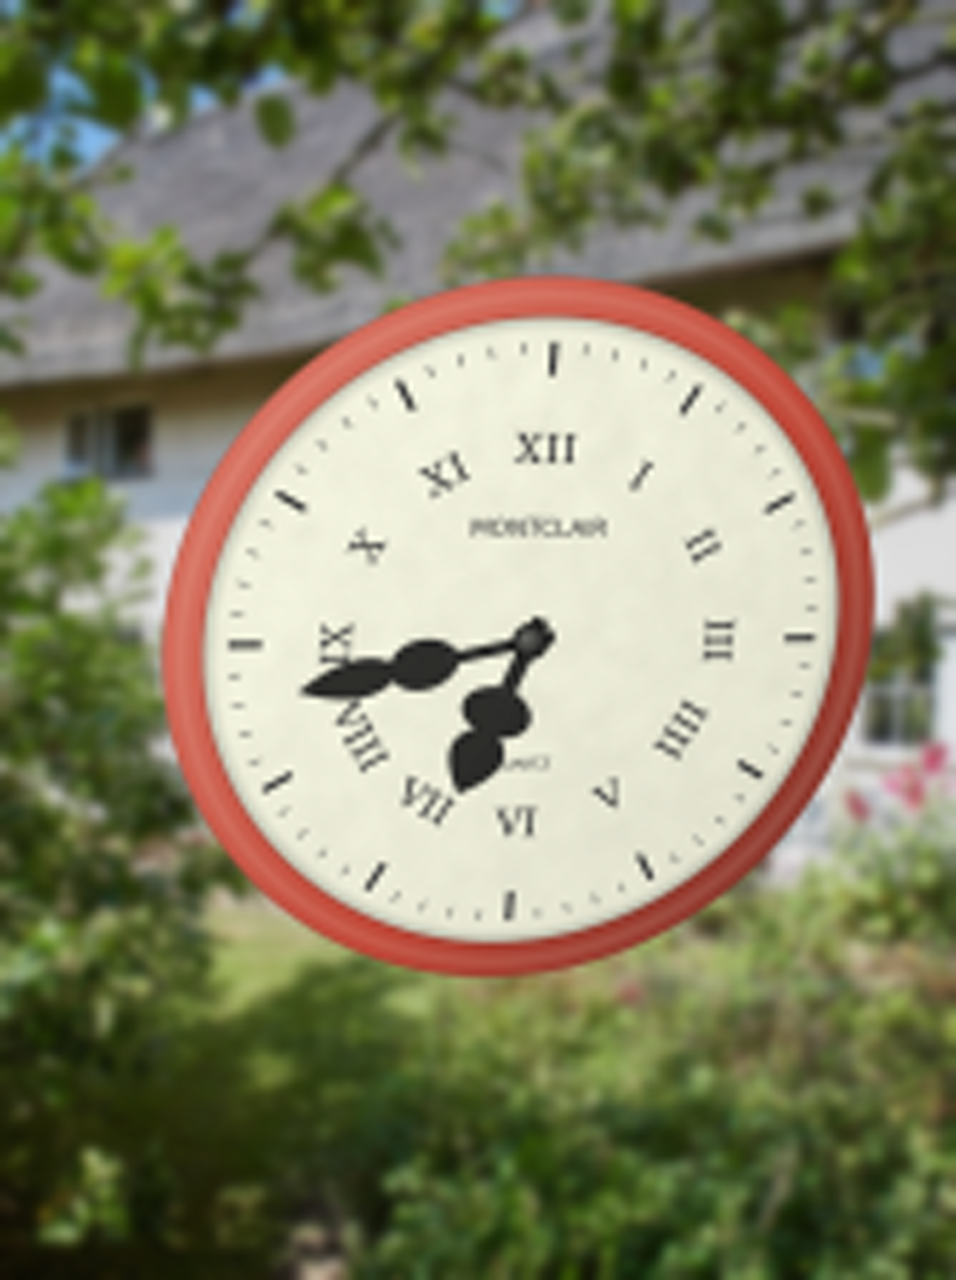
h=6 m=43
